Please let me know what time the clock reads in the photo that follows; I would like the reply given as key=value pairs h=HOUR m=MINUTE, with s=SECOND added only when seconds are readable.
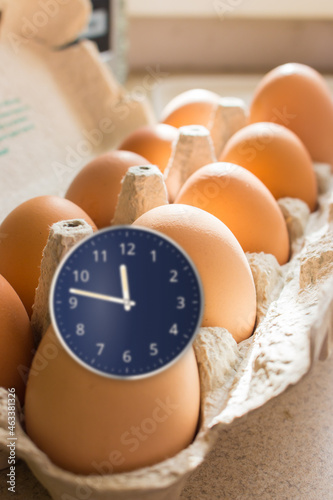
h=11 m=47
